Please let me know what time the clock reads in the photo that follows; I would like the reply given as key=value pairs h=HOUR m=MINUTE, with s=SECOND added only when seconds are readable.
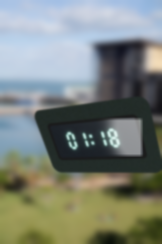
h=1 m=18
